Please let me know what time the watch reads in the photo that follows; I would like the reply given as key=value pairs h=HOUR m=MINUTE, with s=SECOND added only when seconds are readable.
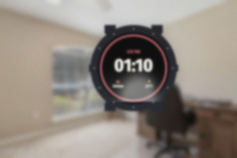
h=1 m=10
